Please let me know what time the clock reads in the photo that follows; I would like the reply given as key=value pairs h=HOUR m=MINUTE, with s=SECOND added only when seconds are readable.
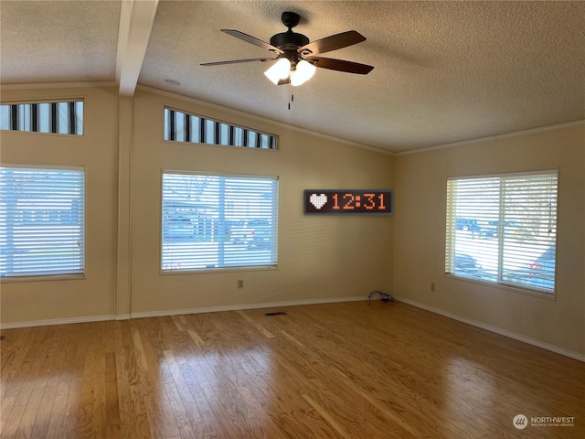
h=12 m=31
